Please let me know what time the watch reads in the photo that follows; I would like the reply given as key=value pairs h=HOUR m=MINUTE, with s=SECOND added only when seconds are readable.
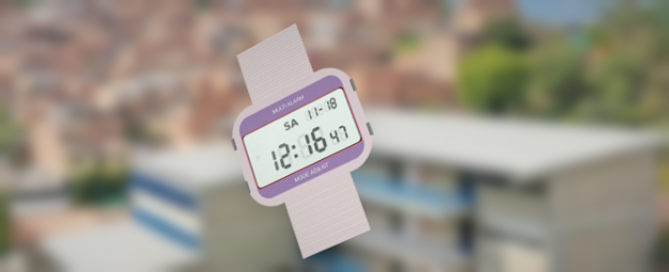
h=12 m=16 s=47
